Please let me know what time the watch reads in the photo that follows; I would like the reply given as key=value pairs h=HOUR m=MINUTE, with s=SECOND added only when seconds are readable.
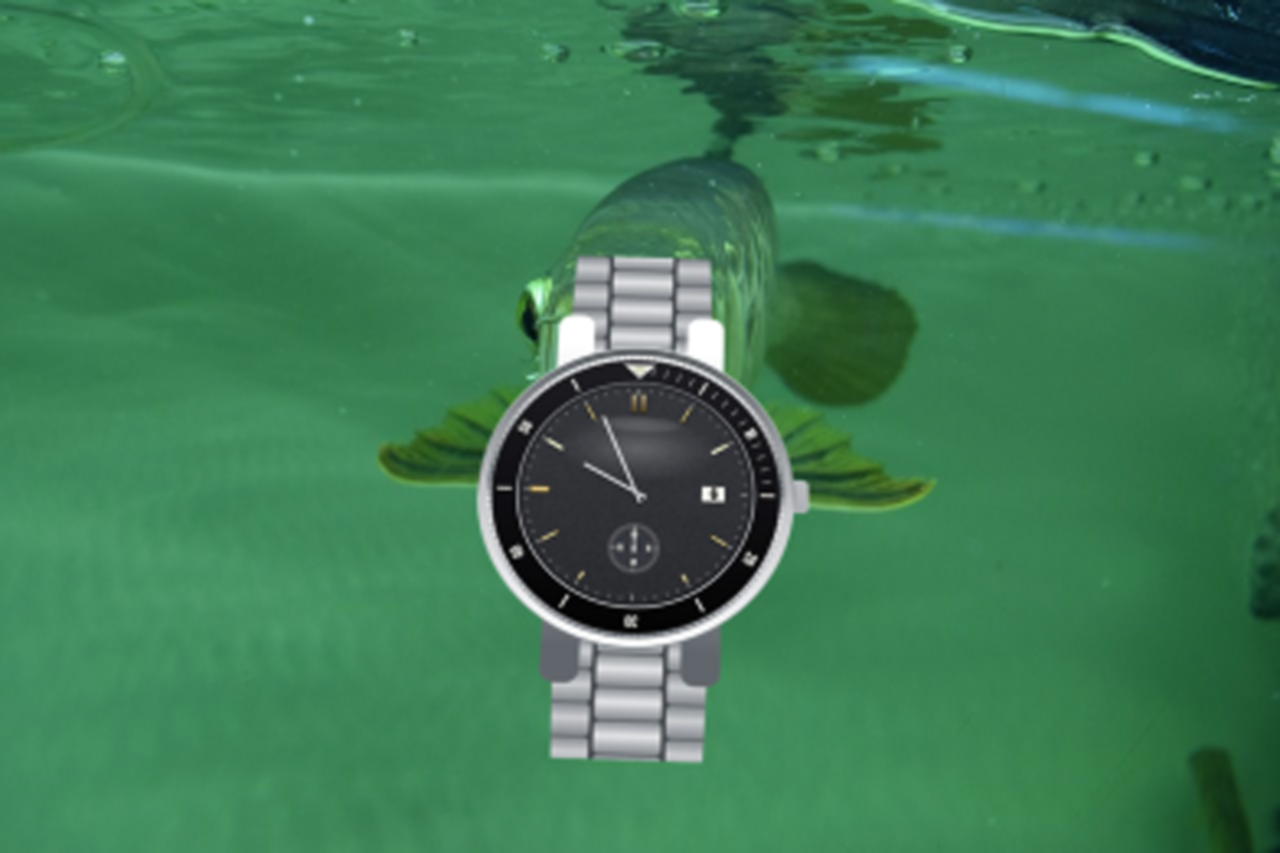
h=9 m=56
